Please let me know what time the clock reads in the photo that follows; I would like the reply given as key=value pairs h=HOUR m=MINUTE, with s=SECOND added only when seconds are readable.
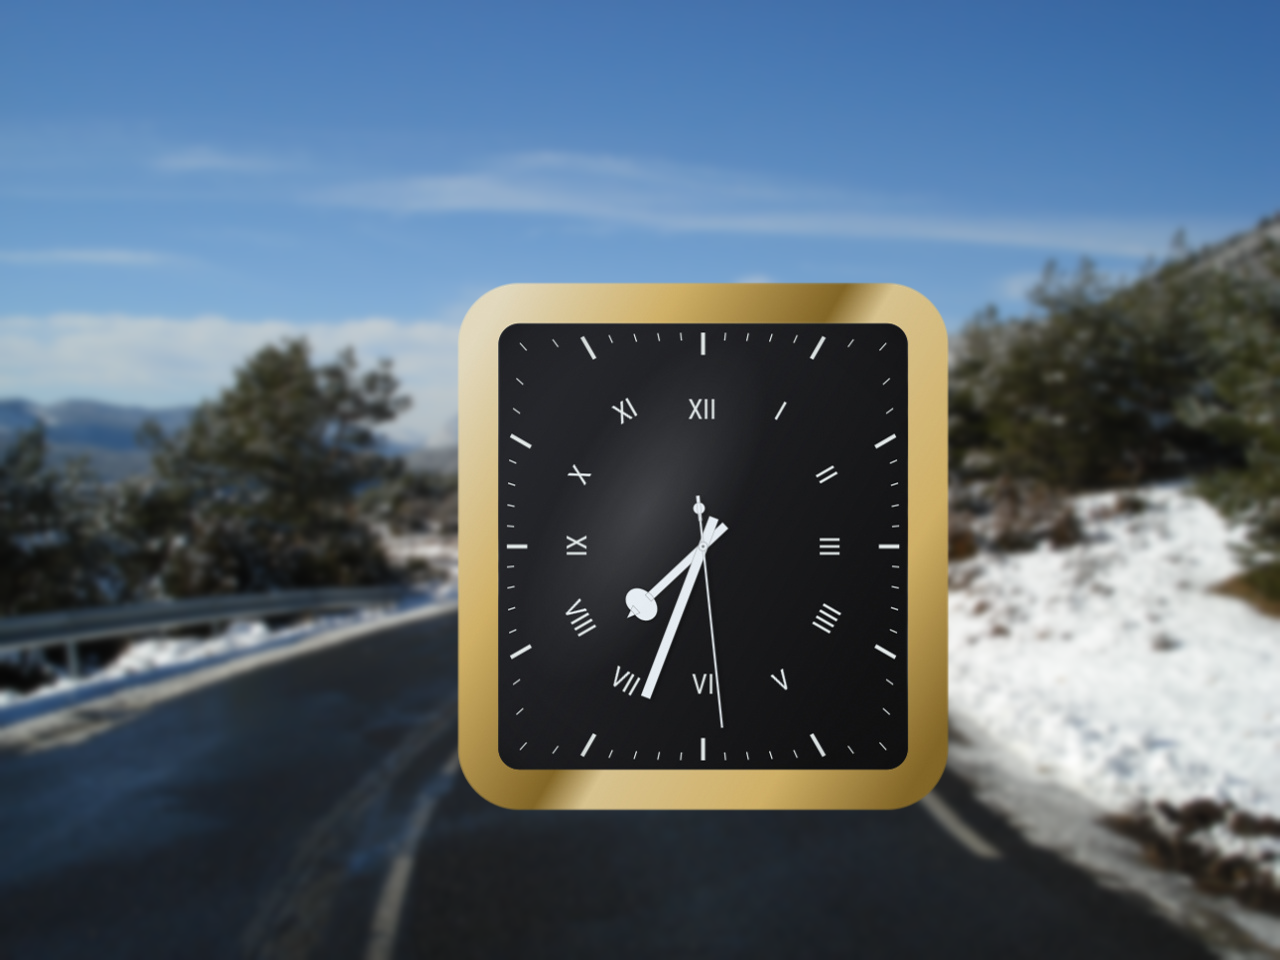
h=7 m=33 s=29
